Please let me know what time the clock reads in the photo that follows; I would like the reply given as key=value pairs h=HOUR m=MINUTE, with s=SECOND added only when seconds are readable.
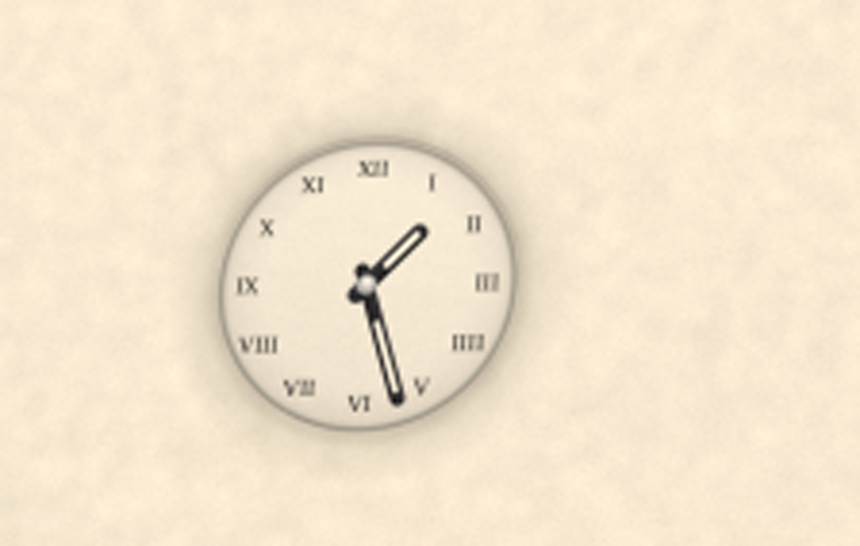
h=1 m=27
